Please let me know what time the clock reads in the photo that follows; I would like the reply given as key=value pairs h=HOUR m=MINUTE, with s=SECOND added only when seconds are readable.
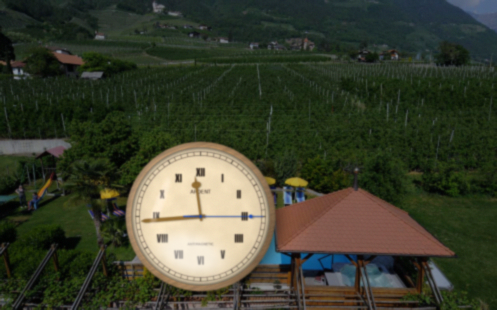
h=11 m=44 s=15
